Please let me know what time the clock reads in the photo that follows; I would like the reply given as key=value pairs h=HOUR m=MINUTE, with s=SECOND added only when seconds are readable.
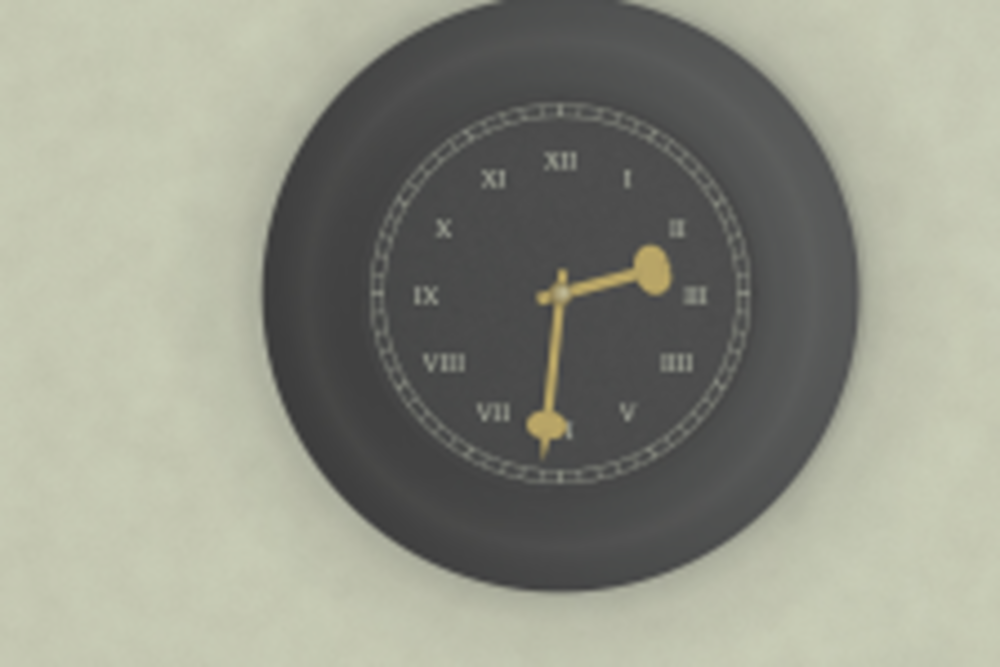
h=2 m=31
